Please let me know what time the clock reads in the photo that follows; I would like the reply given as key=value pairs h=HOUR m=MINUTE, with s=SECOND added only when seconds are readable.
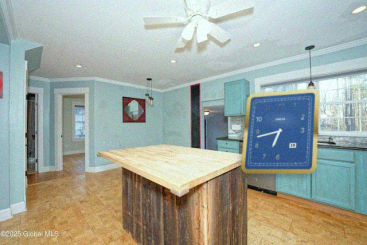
h=6 m=43
